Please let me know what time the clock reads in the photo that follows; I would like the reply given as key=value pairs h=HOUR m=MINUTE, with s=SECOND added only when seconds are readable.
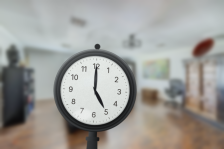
h=5 m=0
